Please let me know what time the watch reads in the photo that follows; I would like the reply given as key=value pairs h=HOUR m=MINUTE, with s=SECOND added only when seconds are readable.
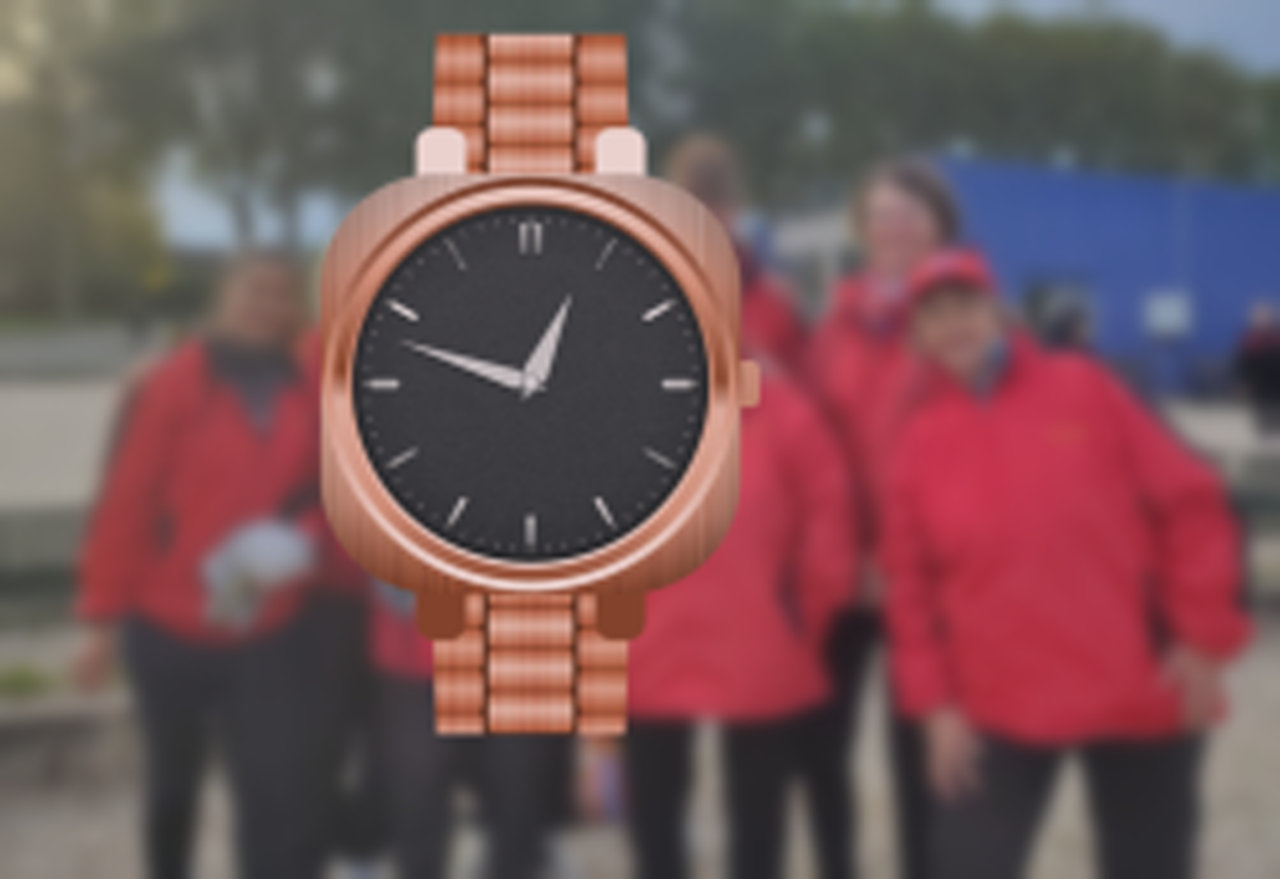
h=12 m=48
